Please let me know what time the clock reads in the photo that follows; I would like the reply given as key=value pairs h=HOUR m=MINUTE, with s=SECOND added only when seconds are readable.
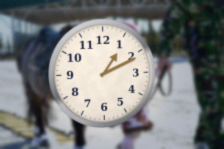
h=1 m=11
